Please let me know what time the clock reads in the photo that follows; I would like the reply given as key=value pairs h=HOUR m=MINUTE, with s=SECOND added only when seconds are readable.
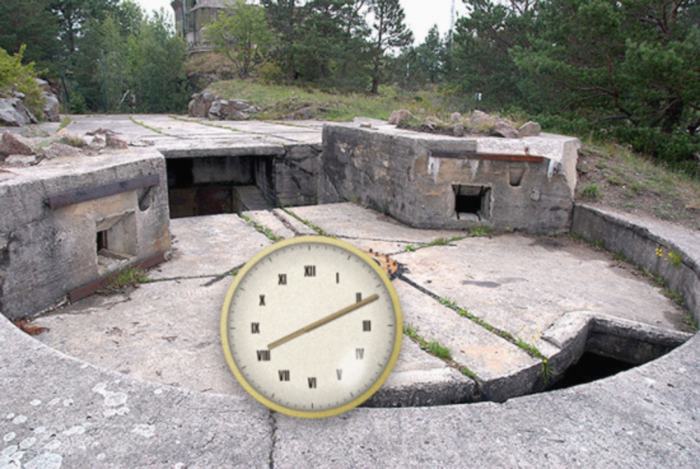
h=8 m=11
